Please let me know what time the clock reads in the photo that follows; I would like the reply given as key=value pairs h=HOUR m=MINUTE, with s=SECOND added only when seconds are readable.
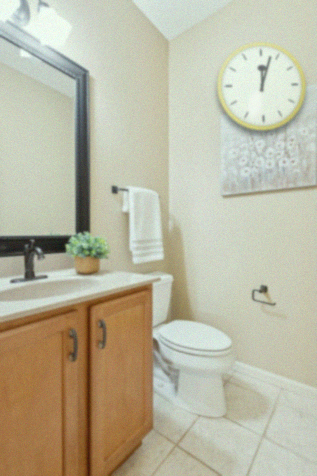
h=12 m=3
